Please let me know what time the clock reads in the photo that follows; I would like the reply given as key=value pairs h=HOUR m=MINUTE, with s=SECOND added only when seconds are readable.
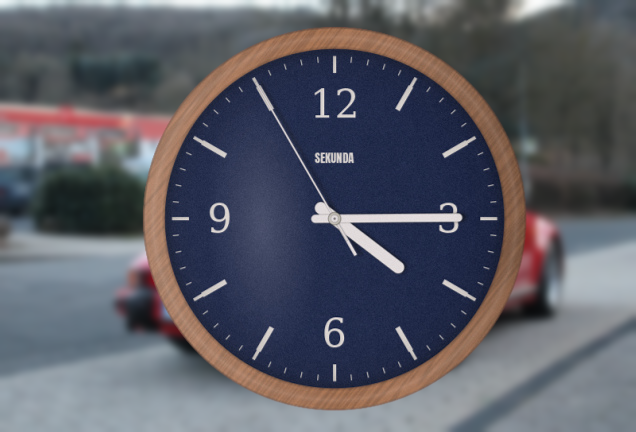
h=4 m=14 s=55
